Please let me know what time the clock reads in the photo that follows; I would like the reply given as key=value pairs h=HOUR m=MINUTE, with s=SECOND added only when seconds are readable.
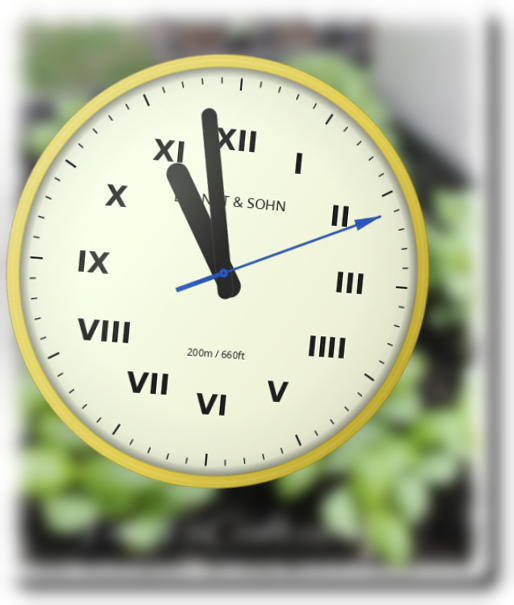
h=10 m=58 s=11
